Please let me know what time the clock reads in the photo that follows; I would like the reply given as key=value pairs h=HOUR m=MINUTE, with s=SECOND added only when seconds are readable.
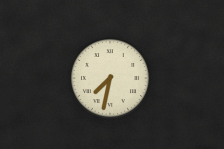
h=7 m=32
